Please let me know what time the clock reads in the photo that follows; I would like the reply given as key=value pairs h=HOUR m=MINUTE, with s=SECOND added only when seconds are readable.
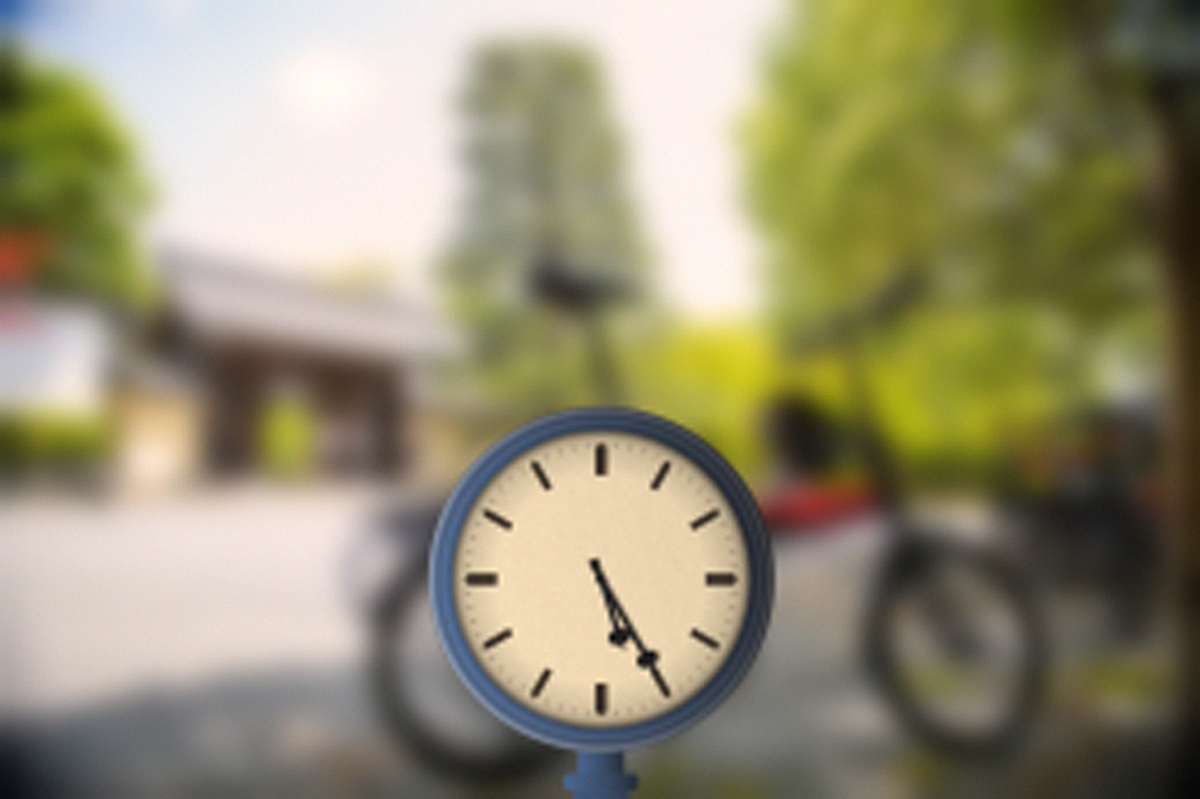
h=5 m=25
